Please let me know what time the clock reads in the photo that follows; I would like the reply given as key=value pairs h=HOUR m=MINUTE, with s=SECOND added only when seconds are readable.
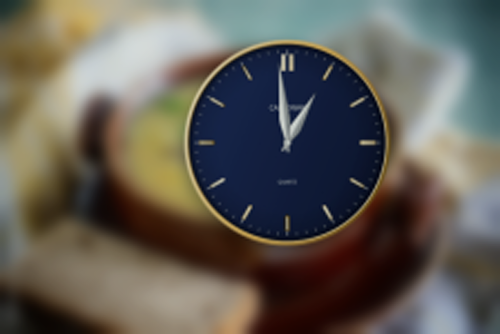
h=12 m=59
